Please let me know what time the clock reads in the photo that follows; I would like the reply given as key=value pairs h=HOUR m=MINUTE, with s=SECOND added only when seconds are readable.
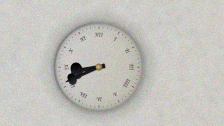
h=8 m=41
